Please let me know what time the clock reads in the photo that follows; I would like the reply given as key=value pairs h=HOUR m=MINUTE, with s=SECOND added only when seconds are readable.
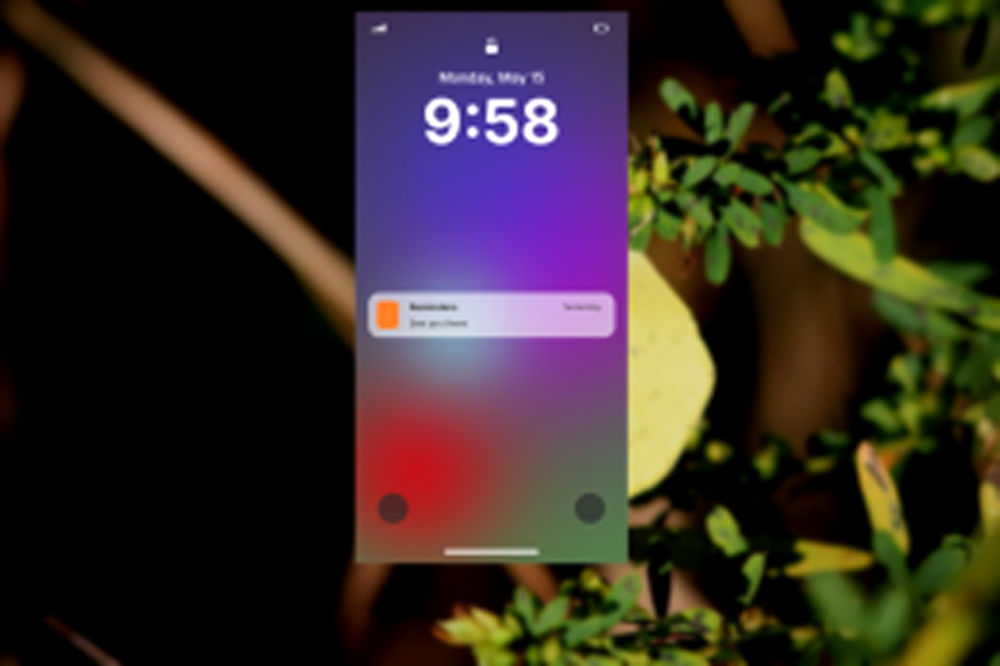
h=9 m=58
